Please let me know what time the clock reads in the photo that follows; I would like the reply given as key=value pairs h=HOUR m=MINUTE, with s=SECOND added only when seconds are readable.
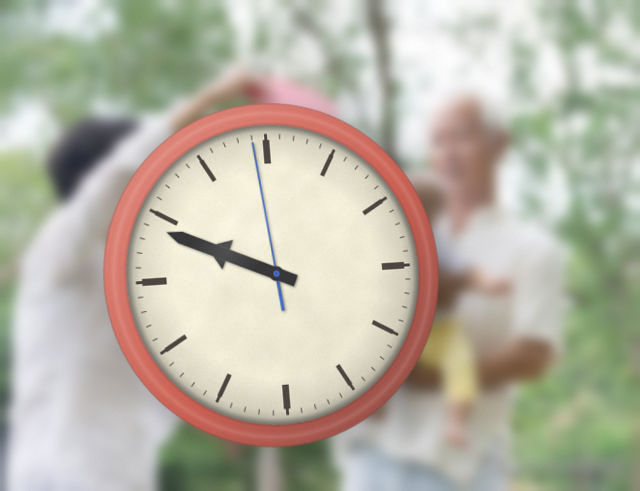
h=9 m=48 s=59
